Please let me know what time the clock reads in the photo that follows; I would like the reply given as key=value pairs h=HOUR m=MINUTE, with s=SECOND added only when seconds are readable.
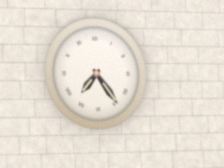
h=7 m=24
